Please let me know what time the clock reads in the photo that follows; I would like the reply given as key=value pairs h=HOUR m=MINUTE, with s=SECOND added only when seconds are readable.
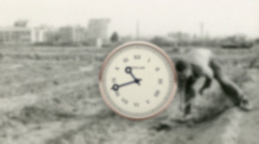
h=10 m=42
